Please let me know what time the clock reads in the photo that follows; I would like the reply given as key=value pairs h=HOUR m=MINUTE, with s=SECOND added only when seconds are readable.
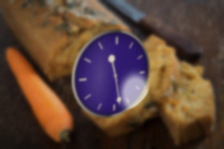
h=11 m=28
